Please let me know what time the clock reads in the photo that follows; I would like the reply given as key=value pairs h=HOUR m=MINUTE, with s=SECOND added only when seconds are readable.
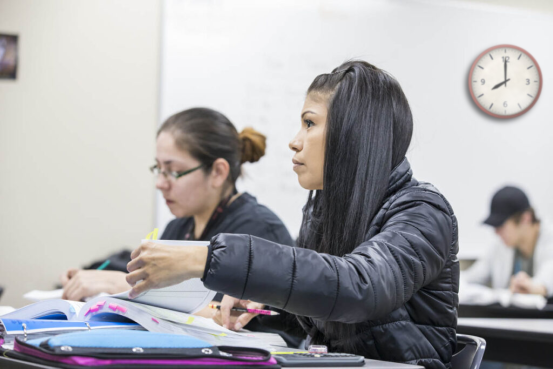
h=8 m=0
